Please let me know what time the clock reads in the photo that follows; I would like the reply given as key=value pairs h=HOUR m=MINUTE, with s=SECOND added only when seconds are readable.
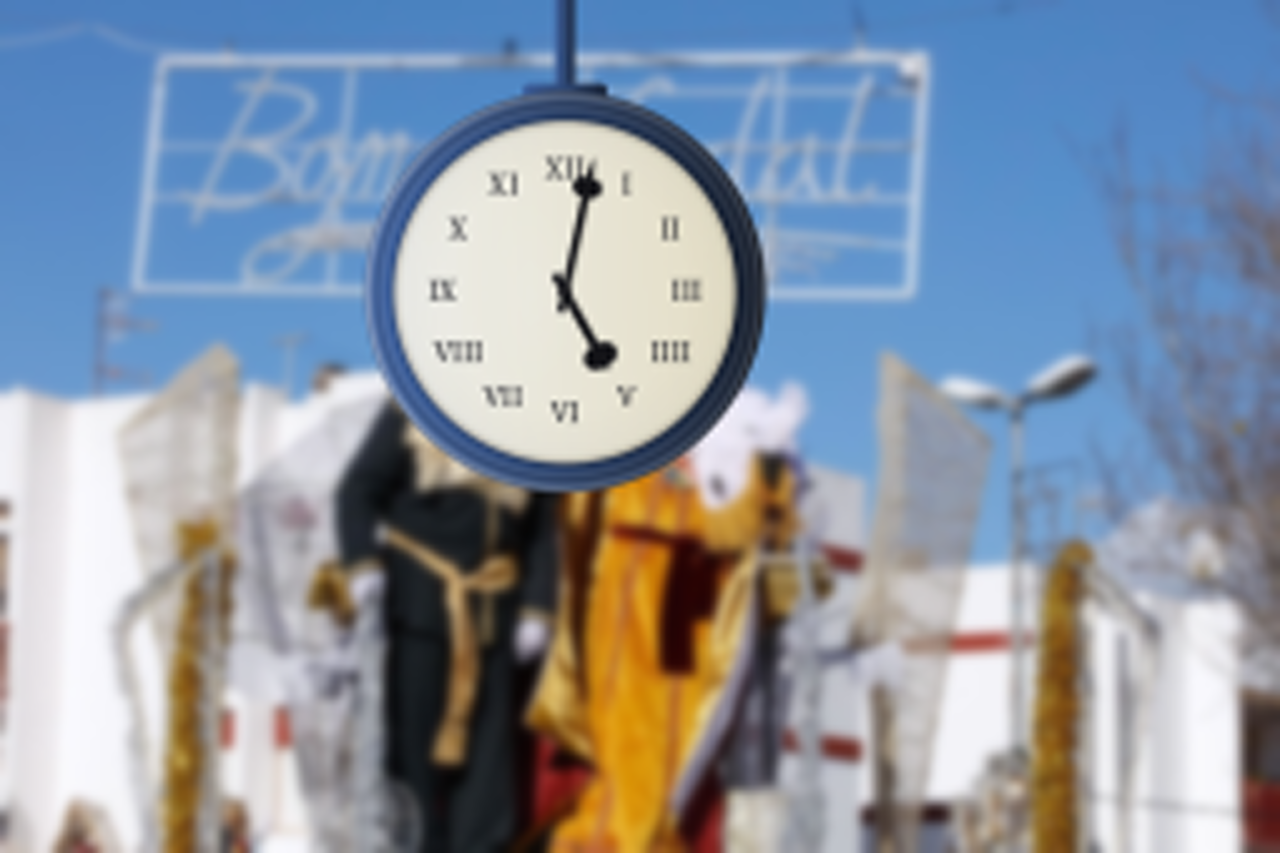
h=5 m=2
